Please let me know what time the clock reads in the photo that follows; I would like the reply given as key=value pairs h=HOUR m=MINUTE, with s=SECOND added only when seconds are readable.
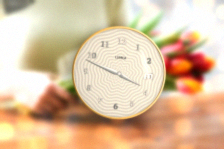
h=3 m=48
